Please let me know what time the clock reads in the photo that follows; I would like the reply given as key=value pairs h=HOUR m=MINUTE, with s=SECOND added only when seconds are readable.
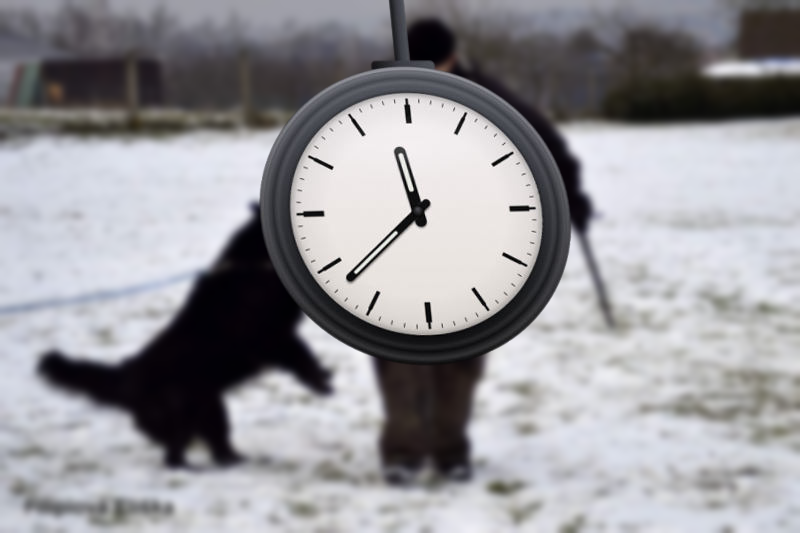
h=11 m=38
